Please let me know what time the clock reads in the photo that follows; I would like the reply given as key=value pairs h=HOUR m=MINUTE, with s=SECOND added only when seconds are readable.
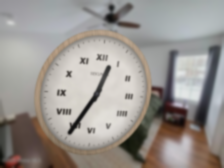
h=12 m=35
